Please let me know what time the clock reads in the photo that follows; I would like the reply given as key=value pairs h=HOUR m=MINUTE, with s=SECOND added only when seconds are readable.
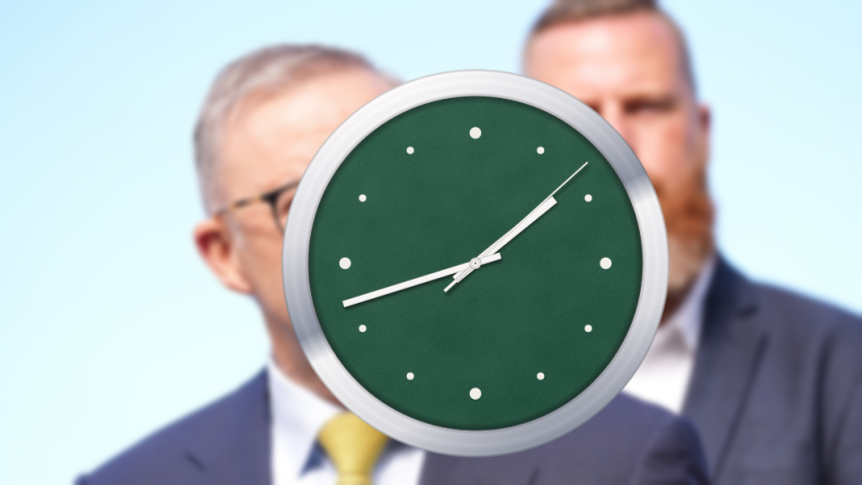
h=1 m=42 s=8
